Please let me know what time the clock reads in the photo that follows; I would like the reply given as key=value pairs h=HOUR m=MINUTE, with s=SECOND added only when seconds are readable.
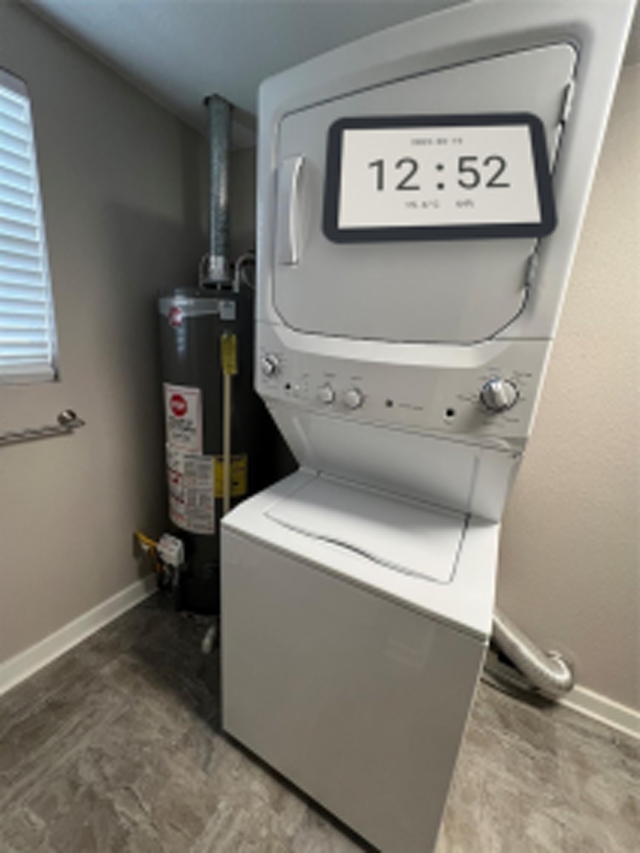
h=12 m=52
